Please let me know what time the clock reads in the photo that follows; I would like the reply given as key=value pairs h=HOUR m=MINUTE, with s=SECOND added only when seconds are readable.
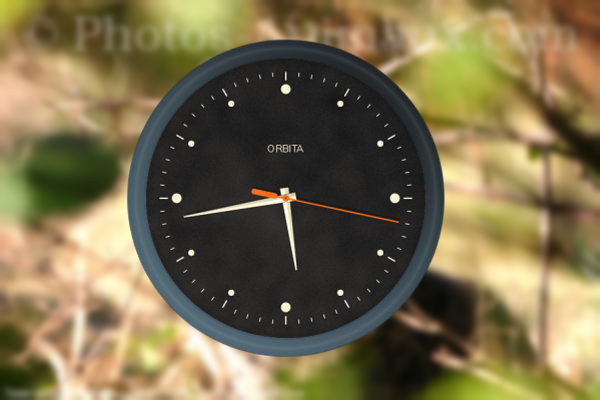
h=5 m=43 s=17
